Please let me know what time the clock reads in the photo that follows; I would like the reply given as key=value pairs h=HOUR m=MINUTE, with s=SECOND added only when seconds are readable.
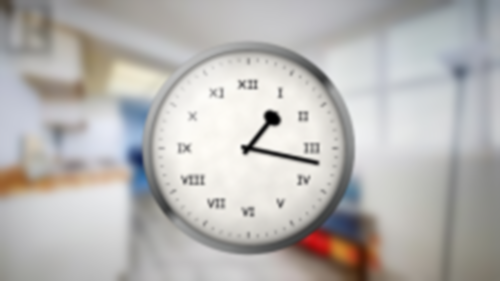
h=1 m=17
